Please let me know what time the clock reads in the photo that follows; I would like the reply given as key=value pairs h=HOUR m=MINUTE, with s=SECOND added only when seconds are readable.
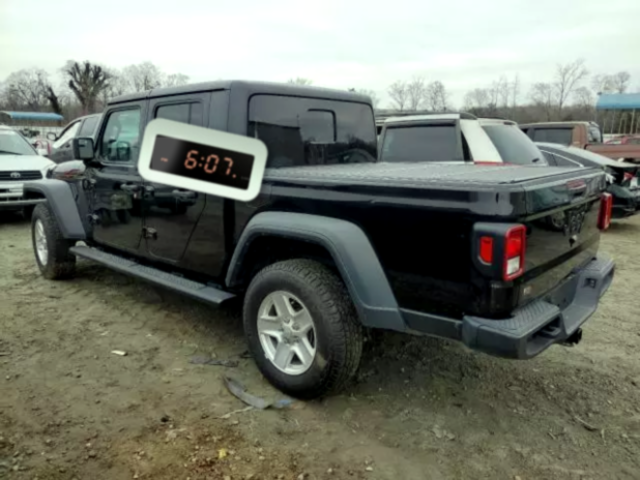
h=6 m=7
